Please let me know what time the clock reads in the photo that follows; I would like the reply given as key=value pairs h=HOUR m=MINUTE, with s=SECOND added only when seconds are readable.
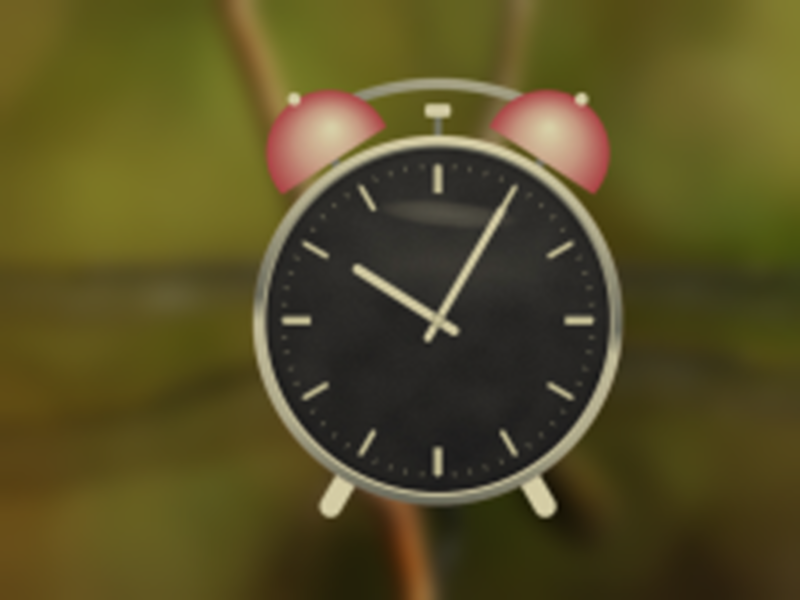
h=10 m=5
